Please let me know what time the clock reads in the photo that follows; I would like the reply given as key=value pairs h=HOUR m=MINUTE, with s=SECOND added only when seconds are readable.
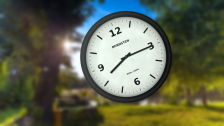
h=8 m=15
